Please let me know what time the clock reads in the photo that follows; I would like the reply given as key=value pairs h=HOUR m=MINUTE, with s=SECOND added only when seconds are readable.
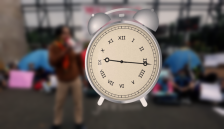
h=9 m=16
